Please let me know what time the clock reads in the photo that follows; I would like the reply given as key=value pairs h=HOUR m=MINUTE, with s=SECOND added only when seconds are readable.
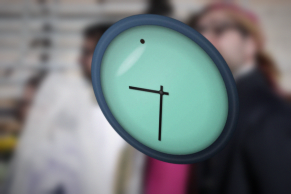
h=9 m=34
